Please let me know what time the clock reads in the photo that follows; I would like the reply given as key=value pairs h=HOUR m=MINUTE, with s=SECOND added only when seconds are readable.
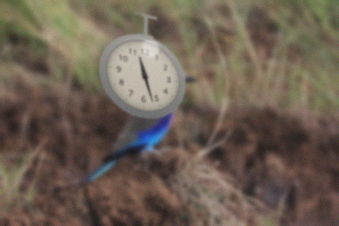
h=11 m=27
